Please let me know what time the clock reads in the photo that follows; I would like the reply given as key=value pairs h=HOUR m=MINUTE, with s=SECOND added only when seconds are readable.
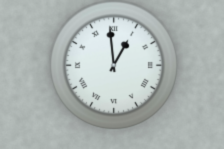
h=12 m=59
